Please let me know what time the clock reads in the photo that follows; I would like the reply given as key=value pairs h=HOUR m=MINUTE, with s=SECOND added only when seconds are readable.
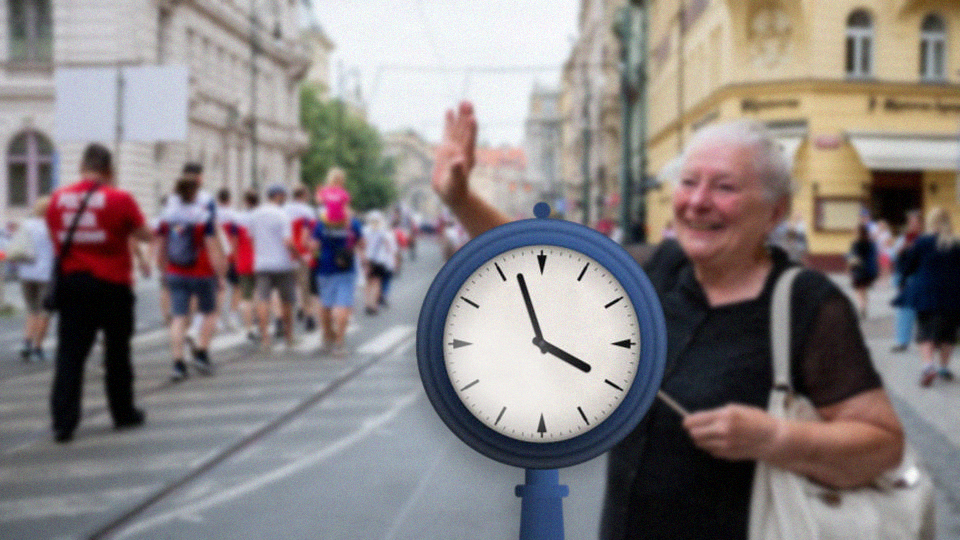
h=3 m=57
